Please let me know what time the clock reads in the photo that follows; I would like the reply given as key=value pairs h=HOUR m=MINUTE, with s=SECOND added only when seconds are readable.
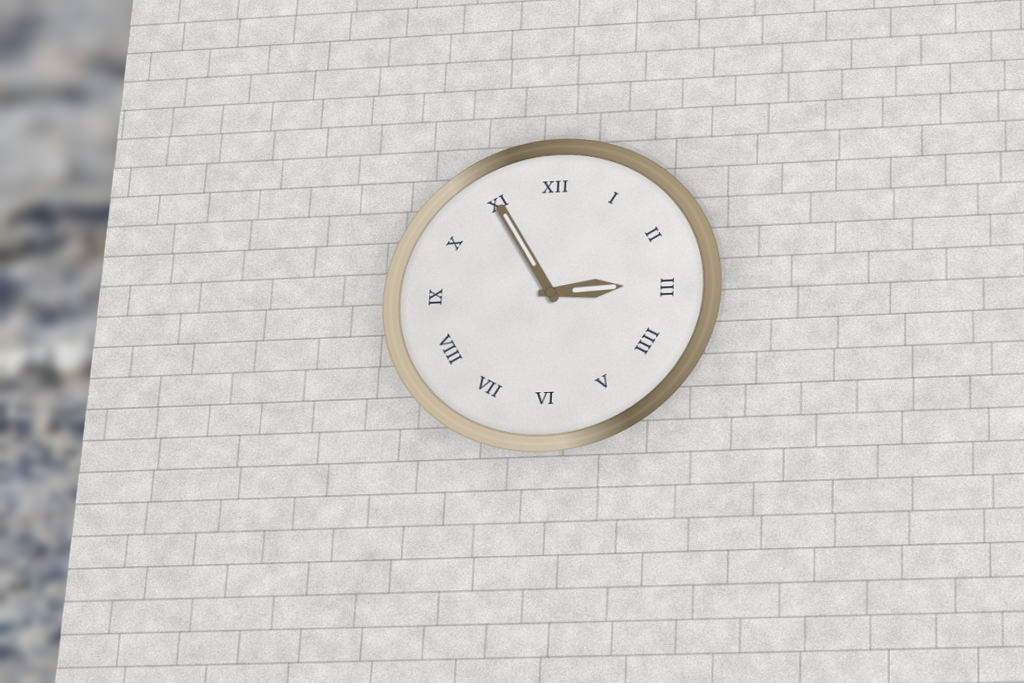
h=2 m=55
